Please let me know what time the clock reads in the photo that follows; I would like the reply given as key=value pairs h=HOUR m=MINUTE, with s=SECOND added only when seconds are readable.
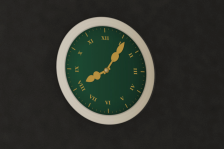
h=8 m=6
